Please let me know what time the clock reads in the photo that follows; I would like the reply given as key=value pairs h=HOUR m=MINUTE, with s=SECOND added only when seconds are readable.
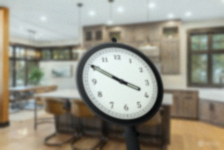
h=3 m=50
